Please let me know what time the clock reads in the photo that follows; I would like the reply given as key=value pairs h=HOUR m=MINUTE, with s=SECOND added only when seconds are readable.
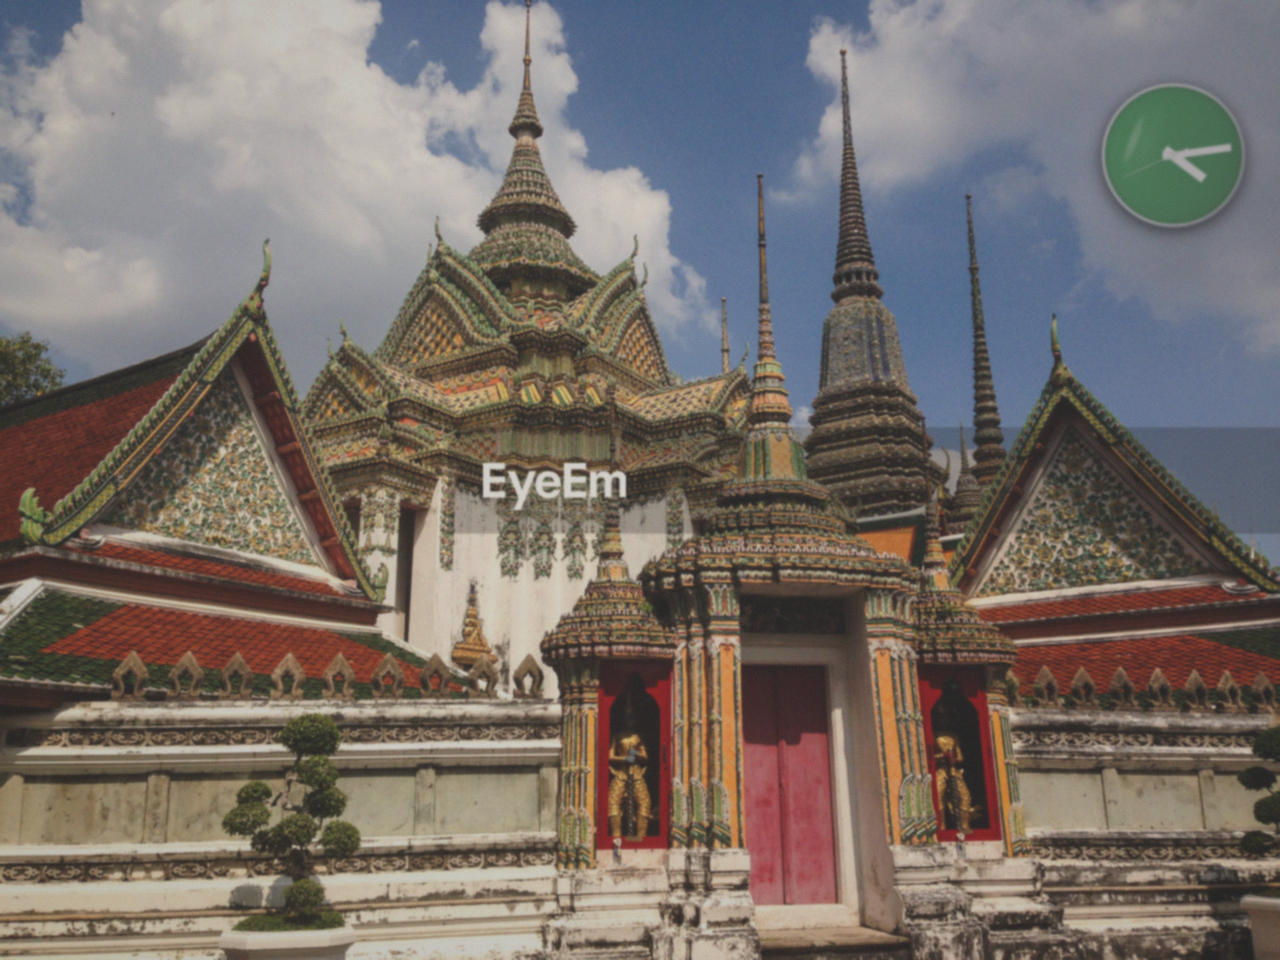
h=4 m=13 s=41
